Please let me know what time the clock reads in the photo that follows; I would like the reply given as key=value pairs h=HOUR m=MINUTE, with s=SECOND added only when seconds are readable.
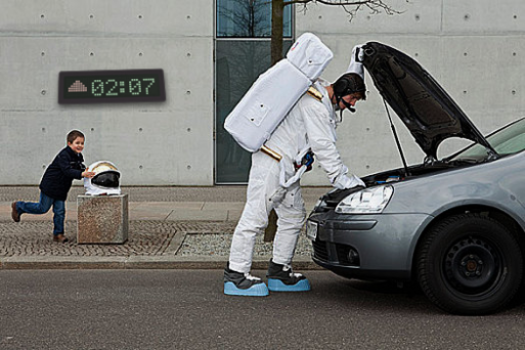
h=2 m=7
